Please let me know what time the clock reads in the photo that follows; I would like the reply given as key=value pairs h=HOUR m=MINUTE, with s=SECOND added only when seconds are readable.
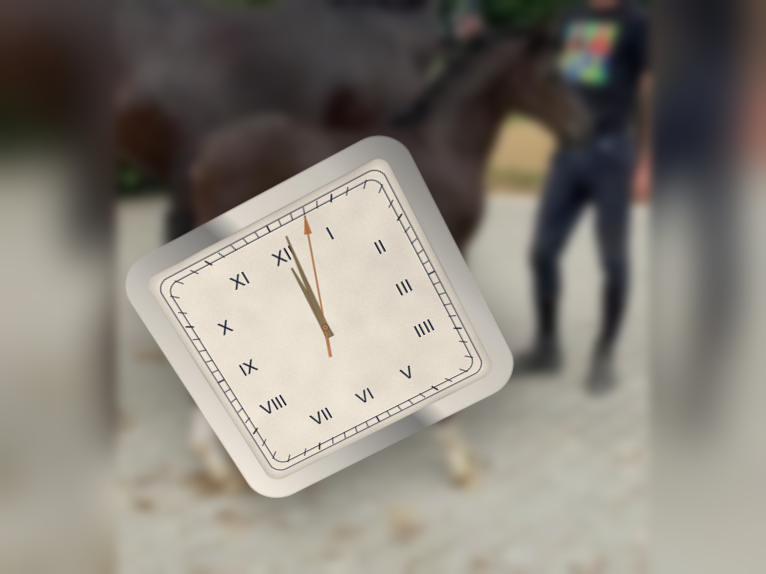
h=12 m=1 s=3
